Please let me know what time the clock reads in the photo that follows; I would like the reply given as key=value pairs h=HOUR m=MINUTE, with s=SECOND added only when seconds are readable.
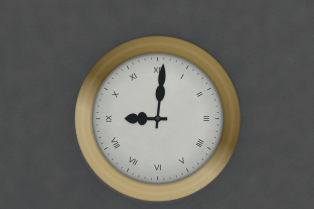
h=9 m=1
